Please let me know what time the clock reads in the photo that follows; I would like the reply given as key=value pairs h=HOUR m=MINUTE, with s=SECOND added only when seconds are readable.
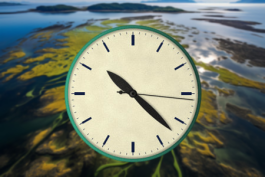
h=10 m=22 s=16
